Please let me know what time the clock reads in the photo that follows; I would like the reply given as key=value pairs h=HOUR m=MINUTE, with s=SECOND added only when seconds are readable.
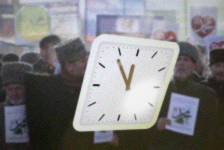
h=11 m=54
